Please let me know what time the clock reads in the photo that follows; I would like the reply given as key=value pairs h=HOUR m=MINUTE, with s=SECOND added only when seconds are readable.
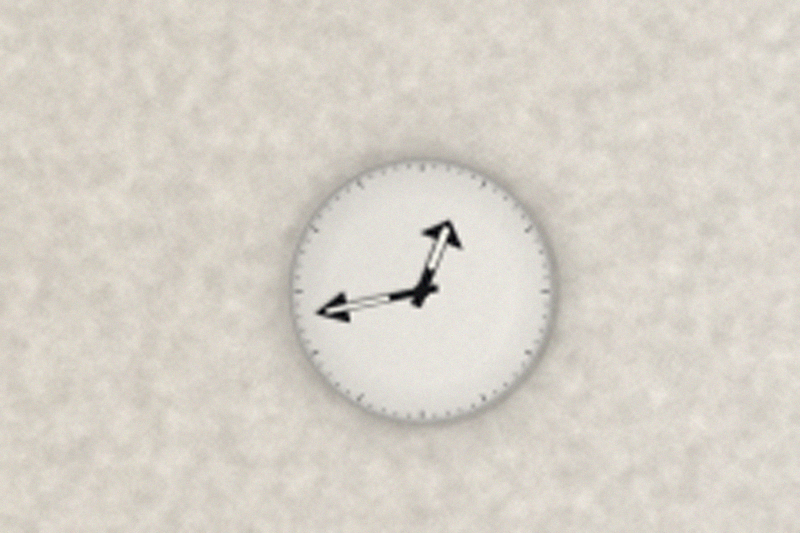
h=12 m=43
